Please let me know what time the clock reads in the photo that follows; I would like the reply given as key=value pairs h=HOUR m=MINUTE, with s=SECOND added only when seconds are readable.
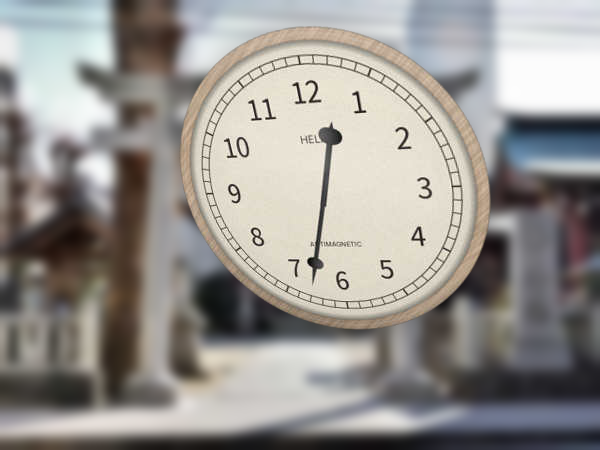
h=12 m=33
